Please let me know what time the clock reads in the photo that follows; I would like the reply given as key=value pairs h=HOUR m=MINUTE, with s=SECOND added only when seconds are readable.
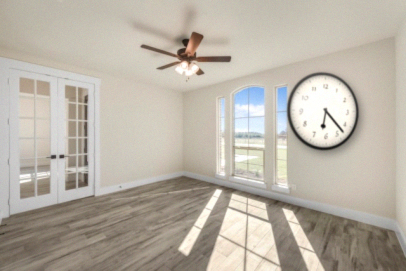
h=6 m=23
